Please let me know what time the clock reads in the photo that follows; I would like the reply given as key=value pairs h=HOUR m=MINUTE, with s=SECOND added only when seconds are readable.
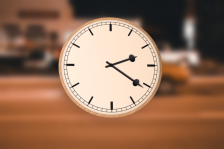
h=2 m=21
